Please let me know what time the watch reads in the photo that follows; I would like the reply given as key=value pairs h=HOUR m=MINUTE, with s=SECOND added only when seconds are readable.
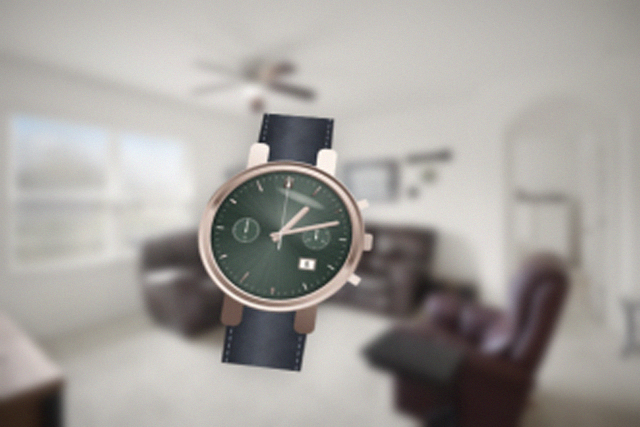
h=1 m=12
